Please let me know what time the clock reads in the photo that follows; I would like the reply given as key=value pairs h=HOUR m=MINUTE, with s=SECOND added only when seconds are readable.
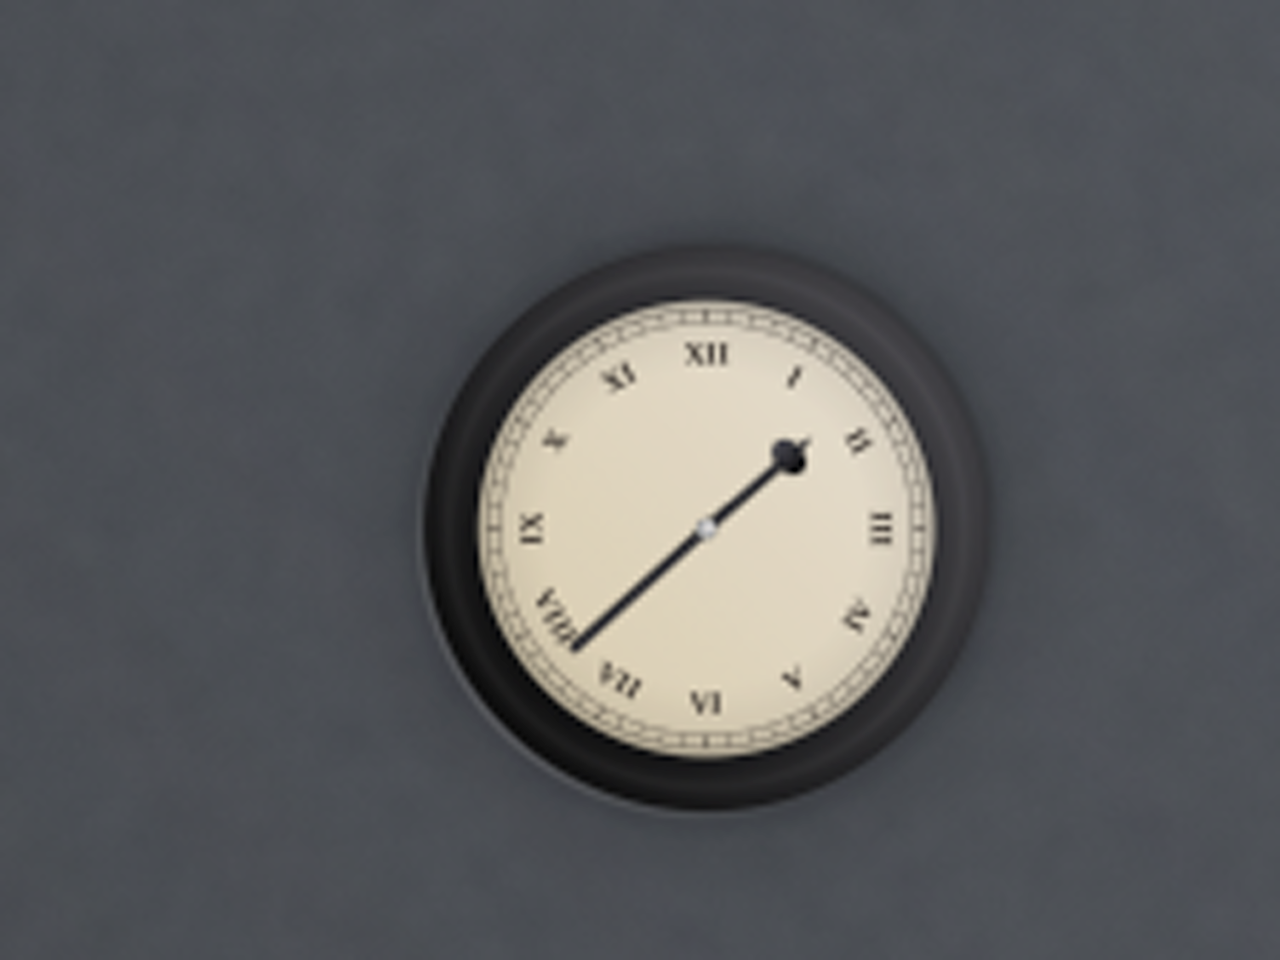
h=1 m=38
